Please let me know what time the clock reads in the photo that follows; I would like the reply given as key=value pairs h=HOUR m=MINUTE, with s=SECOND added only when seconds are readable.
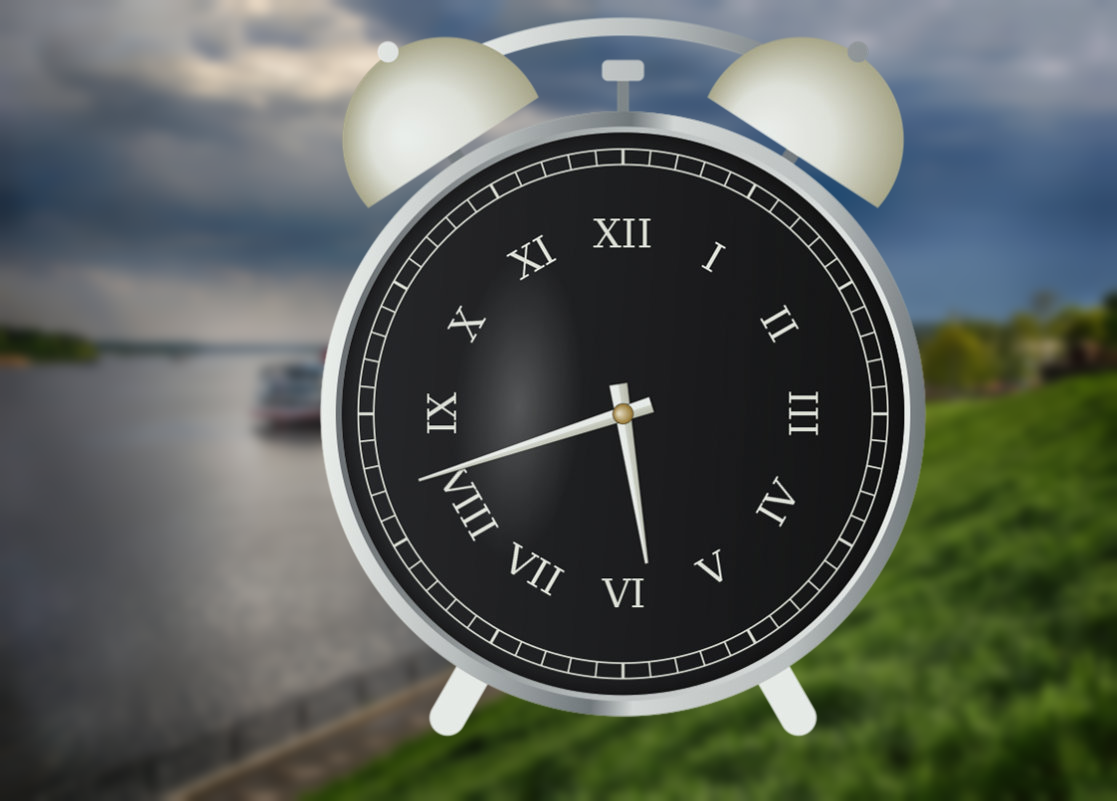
h=5 m=42
